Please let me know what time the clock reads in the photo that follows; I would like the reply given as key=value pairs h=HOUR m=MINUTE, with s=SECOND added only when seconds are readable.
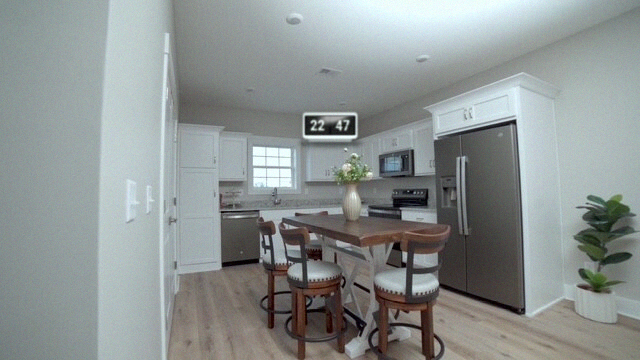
h=22 m=47
